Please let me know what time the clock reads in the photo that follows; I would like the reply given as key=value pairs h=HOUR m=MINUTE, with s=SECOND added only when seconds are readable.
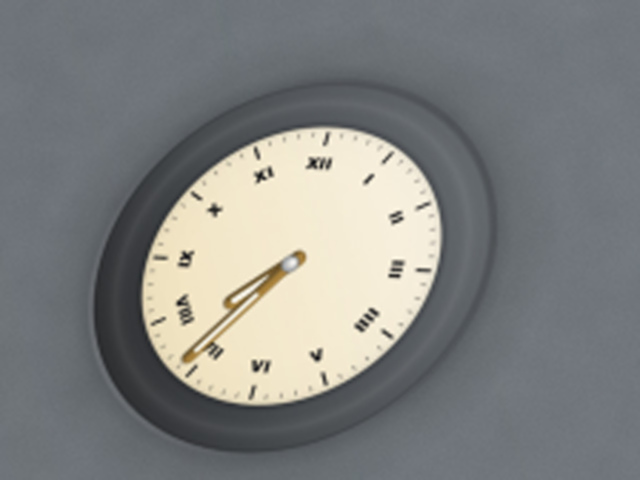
h=7 m=36
